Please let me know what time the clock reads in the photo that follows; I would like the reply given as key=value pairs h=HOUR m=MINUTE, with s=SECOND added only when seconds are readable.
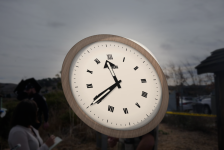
h=11 m=40
